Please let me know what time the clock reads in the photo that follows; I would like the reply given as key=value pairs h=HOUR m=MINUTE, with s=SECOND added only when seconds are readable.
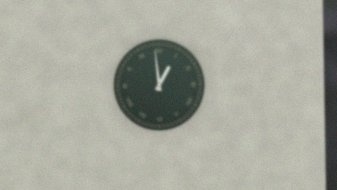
h=12 m=59
